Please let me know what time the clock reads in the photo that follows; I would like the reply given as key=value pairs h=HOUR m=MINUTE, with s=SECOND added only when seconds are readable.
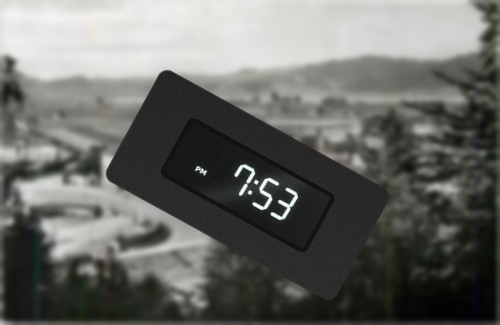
h=7 m=53
